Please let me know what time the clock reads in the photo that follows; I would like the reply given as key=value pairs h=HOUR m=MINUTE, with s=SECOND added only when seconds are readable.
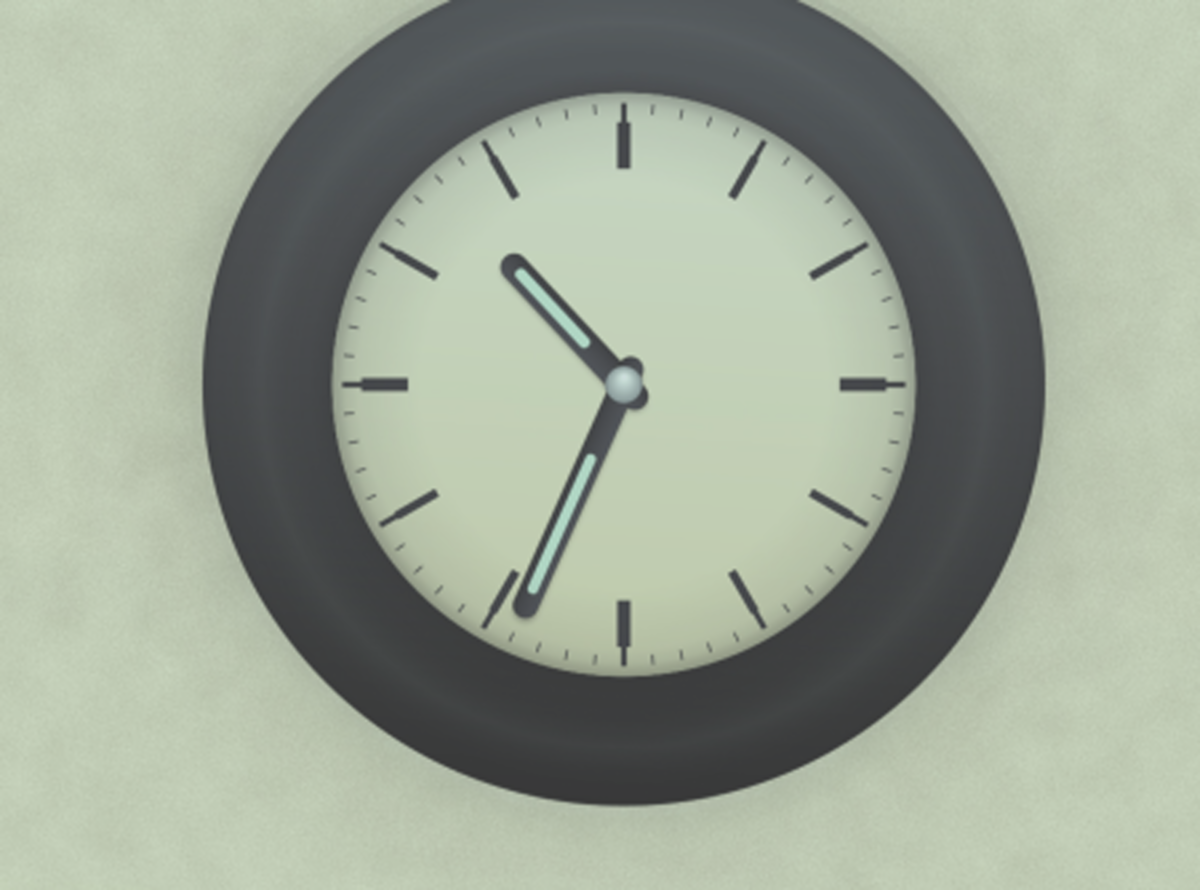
h=10 m=34
